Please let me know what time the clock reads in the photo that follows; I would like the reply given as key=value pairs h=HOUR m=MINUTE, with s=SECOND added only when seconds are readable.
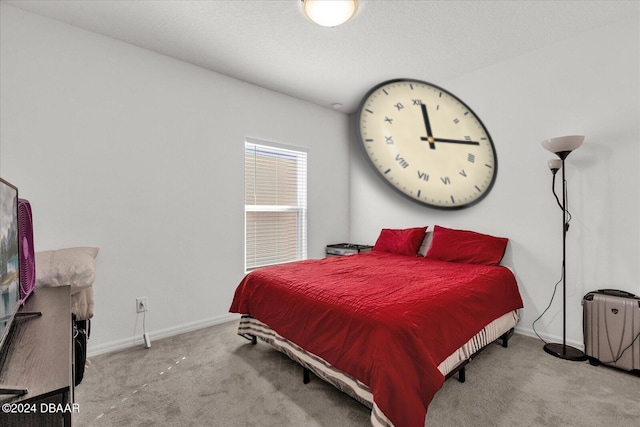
h=12 m=16
